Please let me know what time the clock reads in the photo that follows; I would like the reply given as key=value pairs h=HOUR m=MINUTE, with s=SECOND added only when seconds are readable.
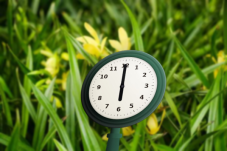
h=6 m=0
